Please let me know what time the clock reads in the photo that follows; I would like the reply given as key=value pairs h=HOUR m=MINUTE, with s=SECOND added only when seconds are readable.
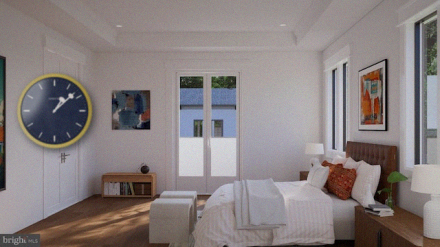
h=1 m=8
